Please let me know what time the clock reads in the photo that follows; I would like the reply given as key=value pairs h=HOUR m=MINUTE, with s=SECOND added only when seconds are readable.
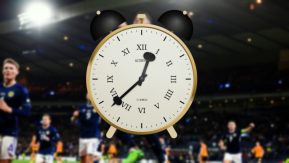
h=12 m=38
